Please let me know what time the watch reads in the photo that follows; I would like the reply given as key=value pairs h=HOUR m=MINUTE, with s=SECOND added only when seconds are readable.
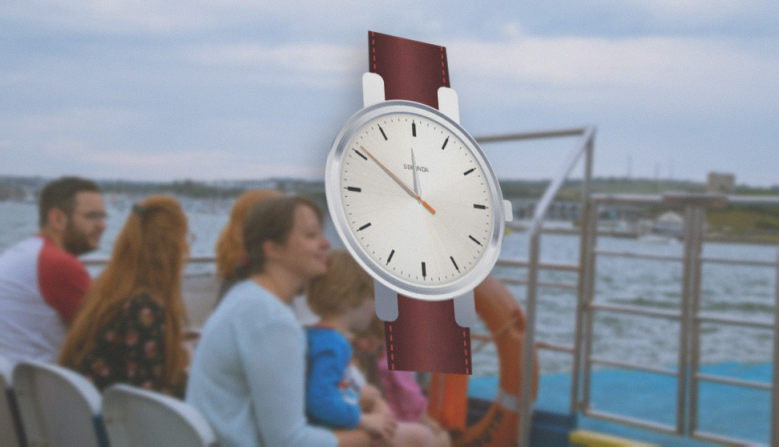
h=11 m=50 s=51
